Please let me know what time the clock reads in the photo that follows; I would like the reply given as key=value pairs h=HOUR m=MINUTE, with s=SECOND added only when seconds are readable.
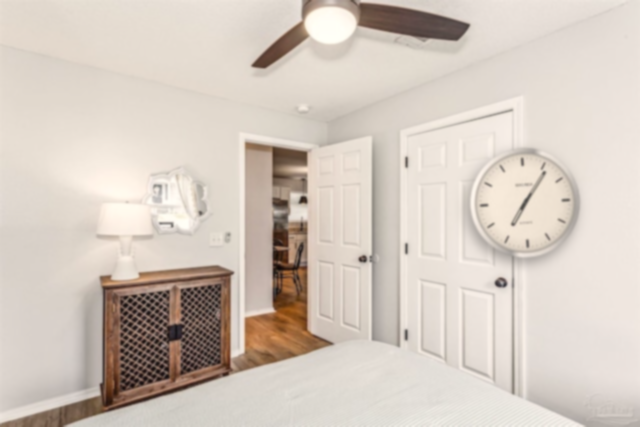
h=7 m=6
